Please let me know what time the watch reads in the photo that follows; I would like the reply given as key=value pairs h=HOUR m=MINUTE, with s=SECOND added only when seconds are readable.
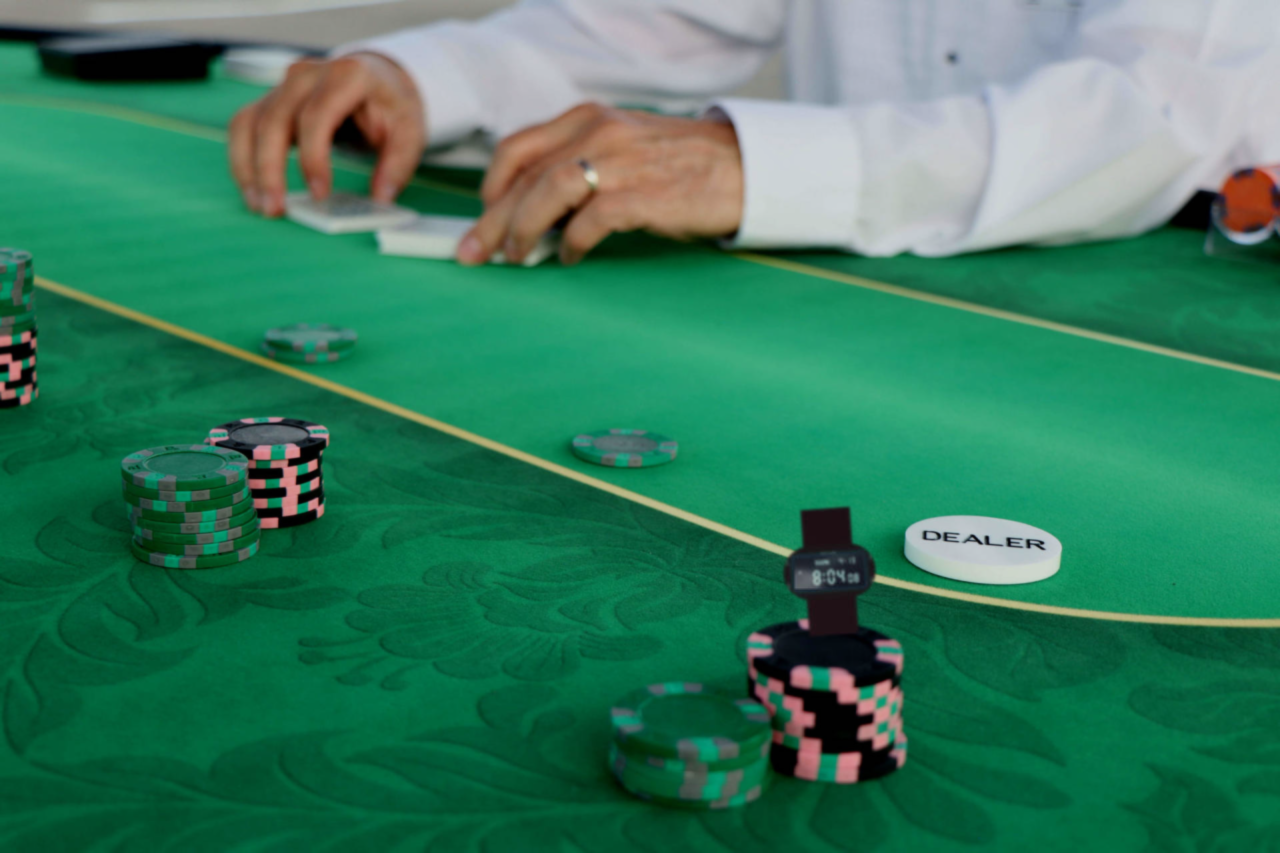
h=8 m=4
